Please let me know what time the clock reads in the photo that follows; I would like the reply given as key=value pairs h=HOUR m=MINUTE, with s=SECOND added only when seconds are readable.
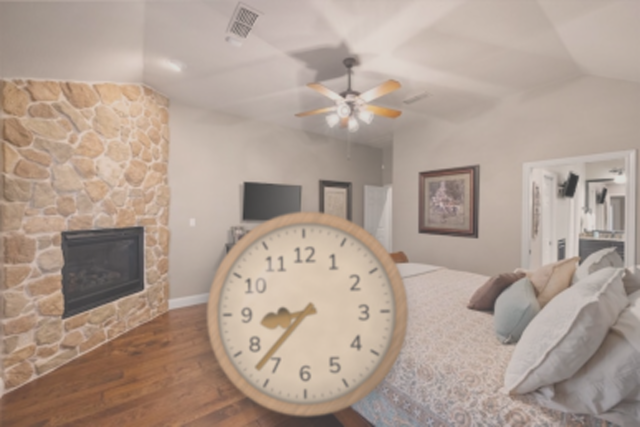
h=8 m=37
